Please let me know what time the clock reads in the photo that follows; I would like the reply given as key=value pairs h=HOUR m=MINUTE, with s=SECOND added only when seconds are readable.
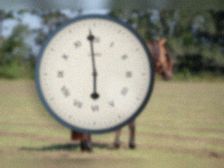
h=5 m=59
